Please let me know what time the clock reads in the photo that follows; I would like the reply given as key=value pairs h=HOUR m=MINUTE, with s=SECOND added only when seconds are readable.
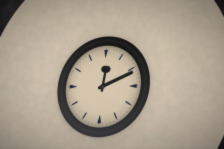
h=12 m=11
